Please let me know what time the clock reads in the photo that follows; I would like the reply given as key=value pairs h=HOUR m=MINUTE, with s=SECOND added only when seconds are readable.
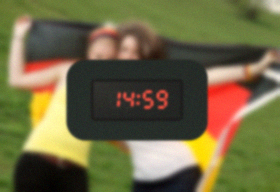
h=14 m=59
